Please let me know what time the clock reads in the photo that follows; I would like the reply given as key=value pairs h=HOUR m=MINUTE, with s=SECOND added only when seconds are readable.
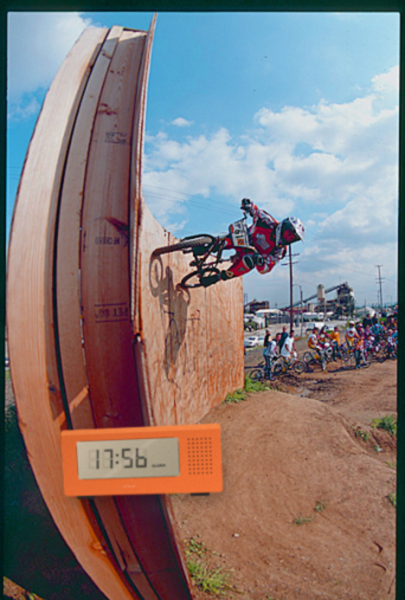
h=17 m=56
